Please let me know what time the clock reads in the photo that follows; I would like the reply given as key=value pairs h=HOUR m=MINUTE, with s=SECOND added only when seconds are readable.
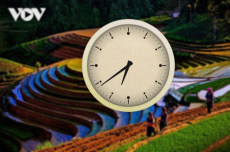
h=6 m=39
